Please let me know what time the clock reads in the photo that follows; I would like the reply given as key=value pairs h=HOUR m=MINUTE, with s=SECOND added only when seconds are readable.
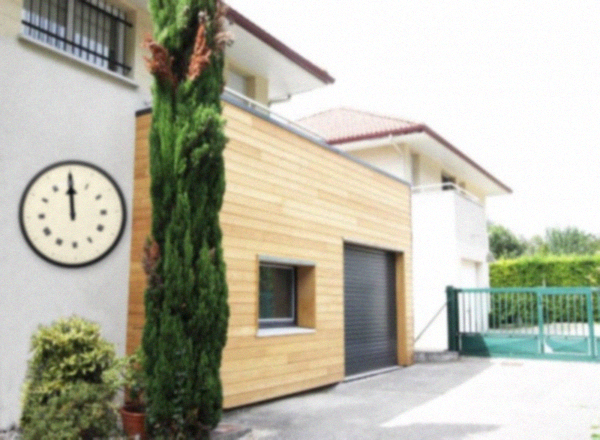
h=12 m=0
